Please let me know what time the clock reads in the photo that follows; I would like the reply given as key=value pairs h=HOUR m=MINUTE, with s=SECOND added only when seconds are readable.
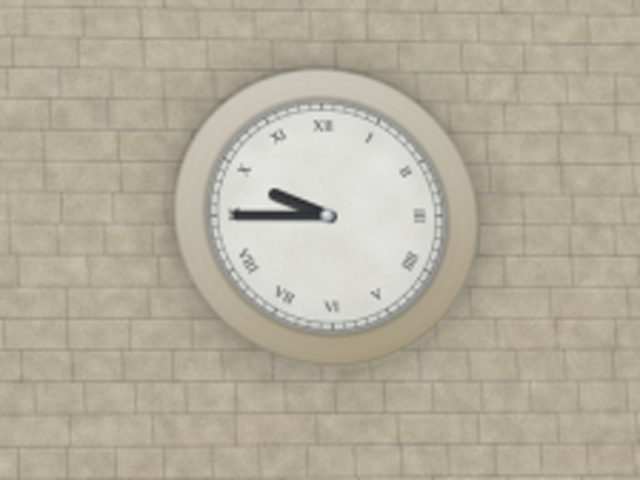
h=9 m=45
